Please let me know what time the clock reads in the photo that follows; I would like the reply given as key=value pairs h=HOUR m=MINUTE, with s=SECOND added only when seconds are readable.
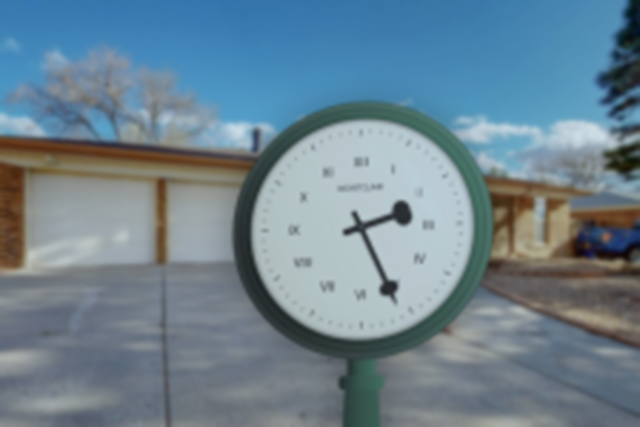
h=2 m=26
